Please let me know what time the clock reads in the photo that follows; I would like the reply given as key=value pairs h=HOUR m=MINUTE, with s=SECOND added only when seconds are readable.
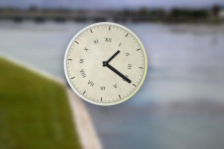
h=1 m=20
